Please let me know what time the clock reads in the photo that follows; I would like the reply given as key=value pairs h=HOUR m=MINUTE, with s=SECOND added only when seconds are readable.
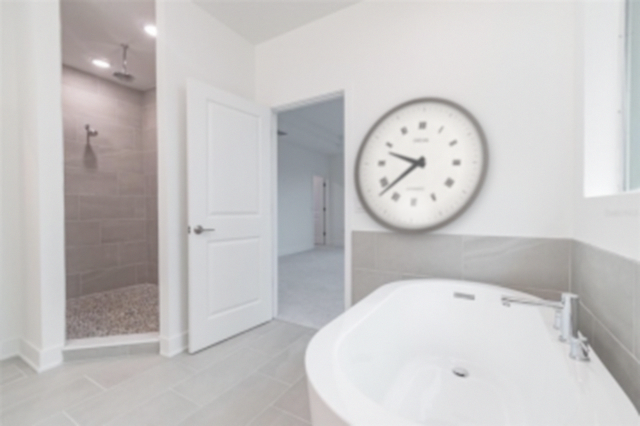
h=9 m=38
